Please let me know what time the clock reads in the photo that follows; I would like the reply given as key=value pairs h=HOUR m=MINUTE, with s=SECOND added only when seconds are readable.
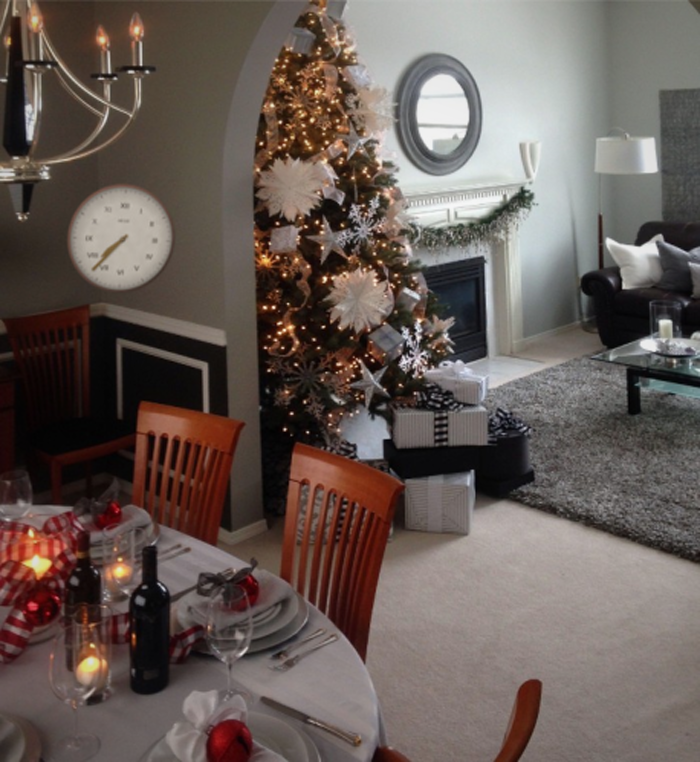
h=7 m=37
